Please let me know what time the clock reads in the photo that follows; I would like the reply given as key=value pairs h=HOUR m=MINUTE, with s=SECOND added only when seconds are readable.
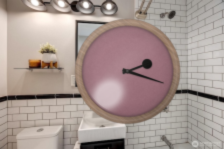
h=2 m=18
